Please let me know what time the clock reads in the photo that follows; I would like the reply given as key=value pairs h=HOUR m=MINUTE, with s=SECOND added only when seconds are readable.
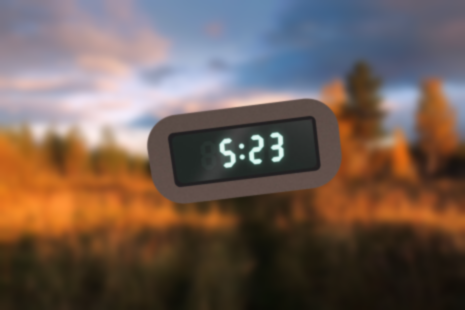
h=5 m=23
